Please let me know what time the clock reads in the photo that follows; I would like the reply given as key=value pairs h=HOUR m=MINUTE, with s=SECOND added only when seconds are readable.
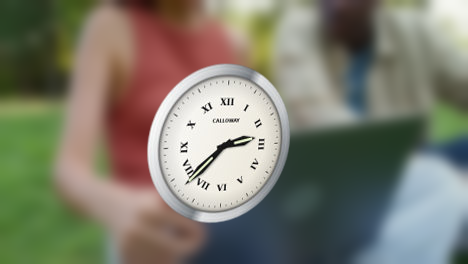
h=2 m=38
